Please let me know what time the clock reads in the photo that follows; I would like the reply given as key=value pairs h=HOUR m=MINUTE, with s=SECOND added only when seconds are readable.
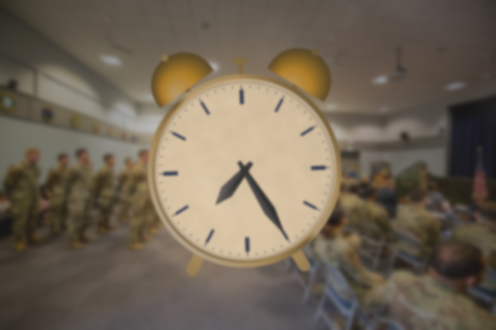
h=7 m=25
